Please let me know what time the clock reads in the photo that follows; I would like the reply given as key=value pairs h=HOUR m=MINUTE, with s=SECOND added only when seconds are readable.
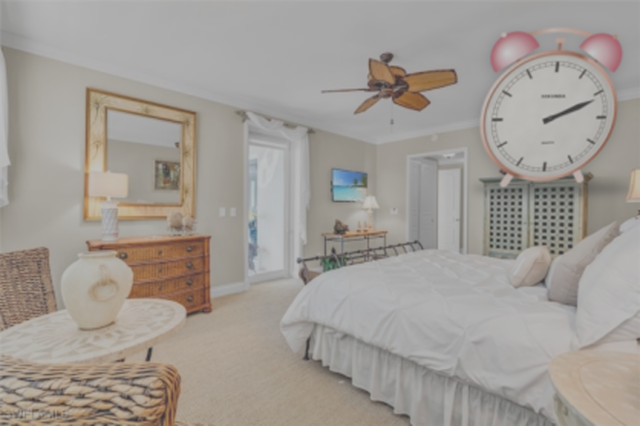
h=2 m=11
